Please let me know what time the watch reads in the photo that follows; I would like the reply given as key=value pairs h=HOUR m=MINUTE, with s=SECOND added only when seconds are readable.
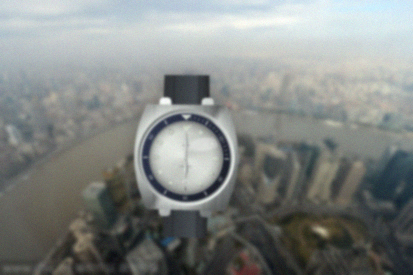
h=6 m=0
